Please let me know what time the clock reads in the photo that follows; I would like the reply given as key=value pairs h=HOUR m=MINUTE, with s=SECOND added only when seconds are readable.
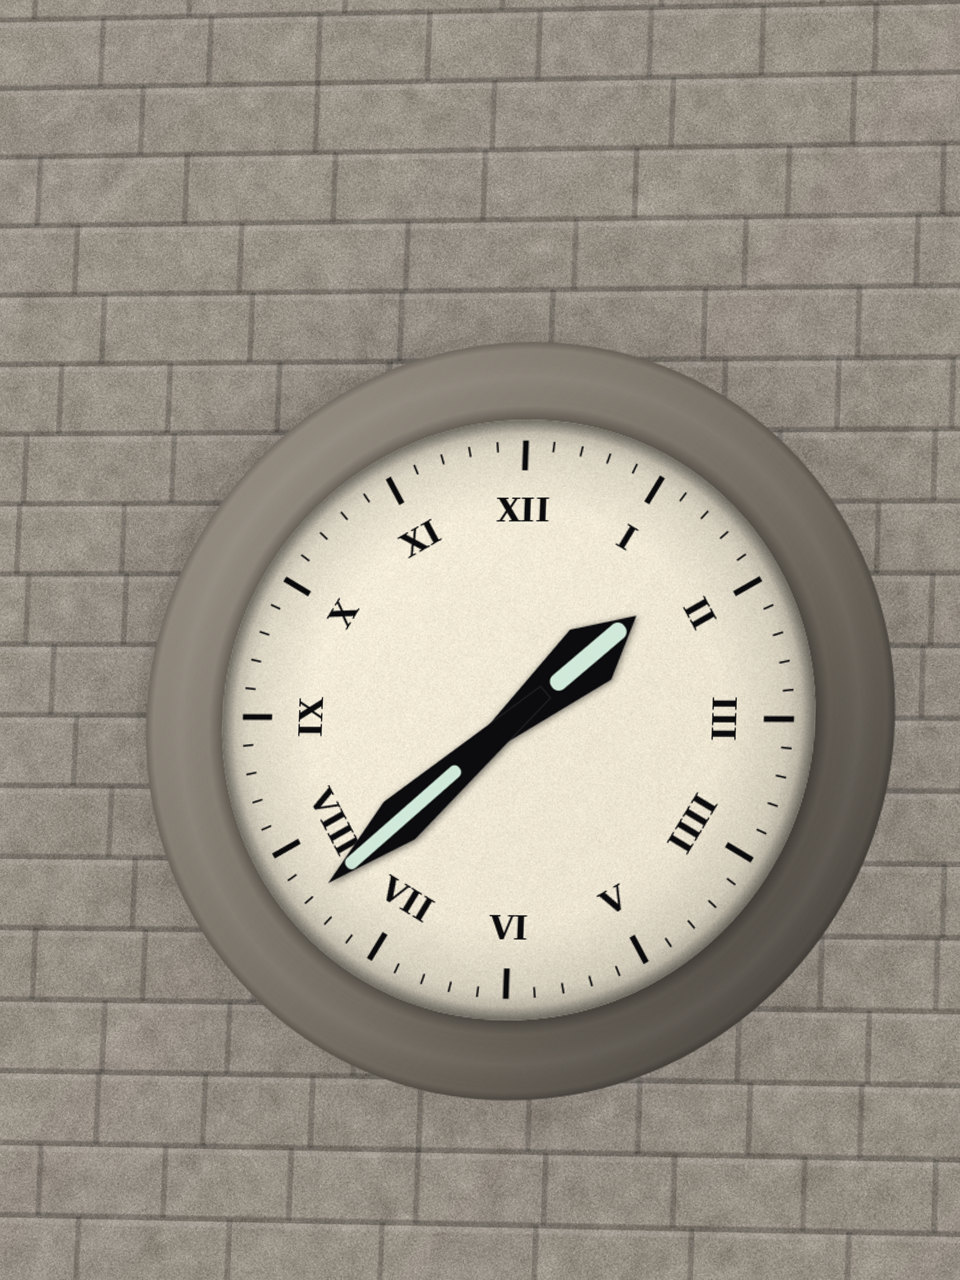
h=1 m=38
